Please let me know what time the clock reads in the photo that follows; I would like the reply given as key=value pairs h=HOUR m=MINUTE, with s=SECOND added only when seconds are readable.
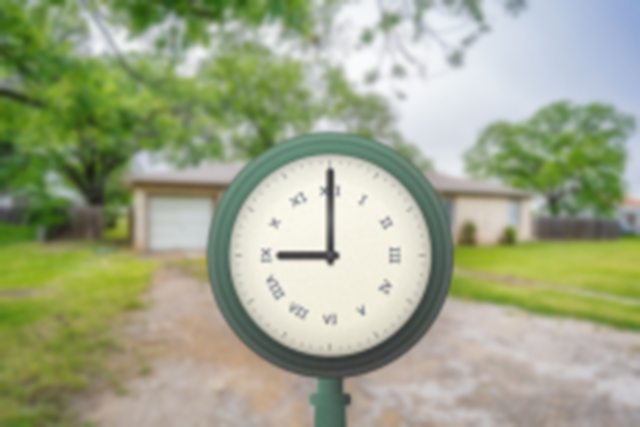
h=9 m=0
